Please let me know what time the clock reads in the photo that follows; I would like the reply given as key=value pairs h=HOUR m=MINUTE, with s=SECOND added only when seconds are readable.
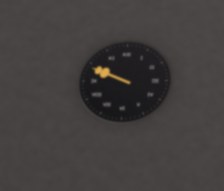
h=9 m=49
